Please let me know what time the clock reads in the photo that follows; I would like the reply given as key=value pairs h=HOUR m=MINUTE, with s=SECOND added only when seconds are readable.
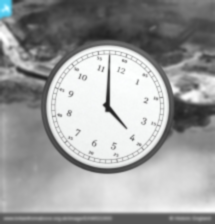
h=3 m=57
